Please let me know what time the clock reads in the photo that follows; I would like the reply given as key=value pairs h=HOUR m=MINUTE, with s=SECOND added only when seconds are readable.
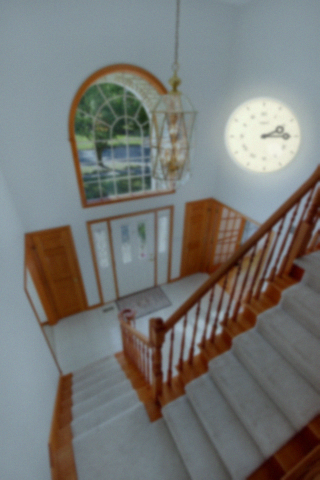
h=2 m=15
